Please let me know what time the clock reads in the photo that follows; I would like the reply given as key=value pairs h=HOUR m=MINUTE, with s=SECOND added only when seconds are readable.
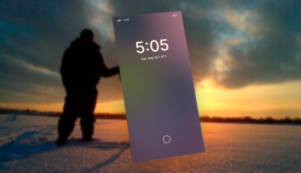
h=5 m=5
